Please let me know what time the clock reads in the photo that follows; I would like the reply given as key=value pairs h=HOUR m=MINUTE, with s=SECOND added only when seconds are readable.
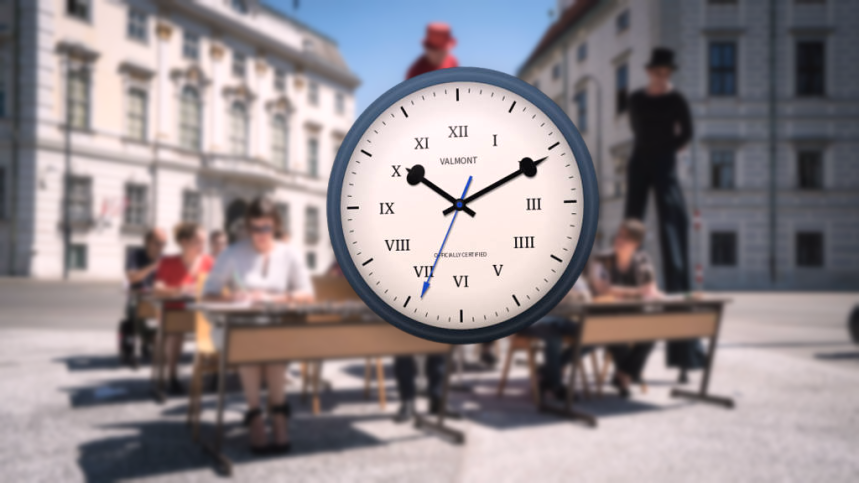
h=10 m=10 s=34
